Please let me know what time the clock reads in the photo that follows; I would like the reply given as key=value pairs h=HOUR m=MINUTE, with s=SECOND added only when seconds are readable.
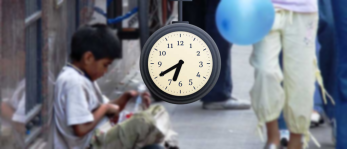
h=6 m=40
